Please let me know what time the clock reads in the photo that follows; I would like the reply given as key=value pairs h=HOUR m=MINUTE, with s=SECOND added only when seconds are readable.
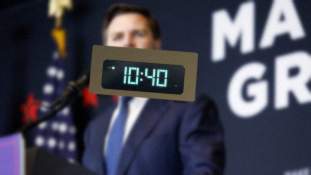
h=10 m=40
